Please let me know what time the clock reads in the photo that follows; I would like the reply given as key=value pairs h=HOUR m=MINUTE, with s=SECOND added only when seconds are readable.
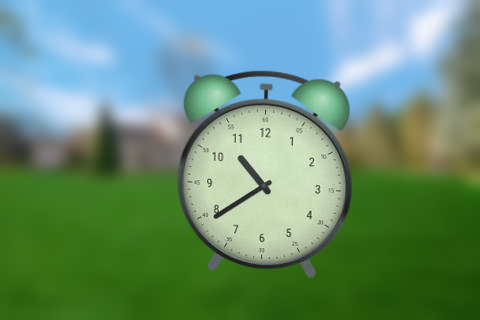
h=10 m=39
